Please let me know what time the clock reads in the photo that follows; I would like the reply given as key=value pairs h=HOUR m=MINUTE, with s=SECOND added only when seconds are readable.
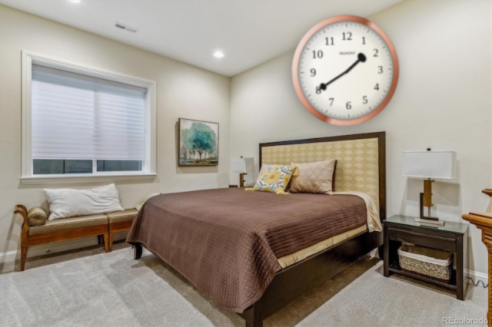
h=1 m=40
